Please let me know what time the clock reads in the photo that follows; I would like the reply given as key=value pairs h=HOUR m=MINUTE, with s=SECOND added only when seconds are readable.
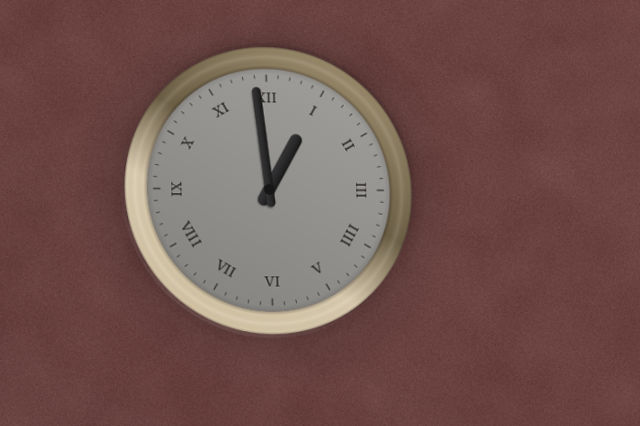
h=12 m=59
